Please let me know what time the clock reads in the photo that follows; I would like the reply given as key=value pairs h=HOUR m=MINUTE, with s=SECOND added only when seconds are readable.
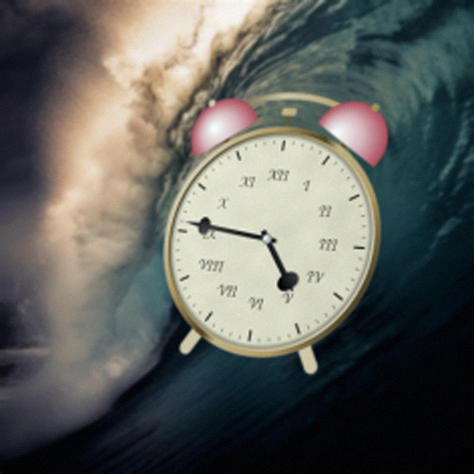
h=4 m=46
